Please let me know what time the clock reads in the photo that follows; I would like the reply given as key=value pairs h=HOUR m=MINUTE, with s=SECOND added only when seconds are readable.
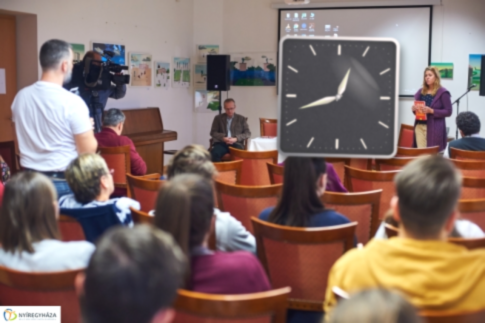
h=12 m=42
